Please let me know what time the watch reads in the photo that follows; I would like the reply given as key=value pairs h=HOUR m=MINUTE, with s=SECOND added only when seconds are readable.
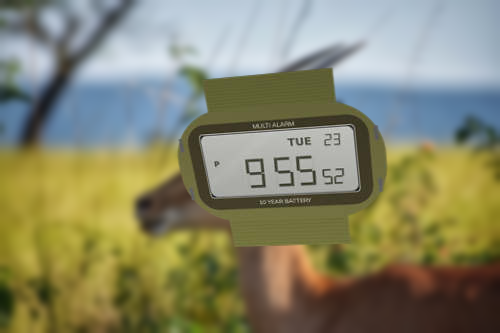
h=9 m=55 s=52
